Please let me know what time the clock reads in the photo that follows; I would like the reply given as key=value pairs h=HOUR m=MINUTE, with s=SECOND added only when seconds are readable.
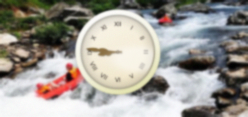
h=8 m=46
